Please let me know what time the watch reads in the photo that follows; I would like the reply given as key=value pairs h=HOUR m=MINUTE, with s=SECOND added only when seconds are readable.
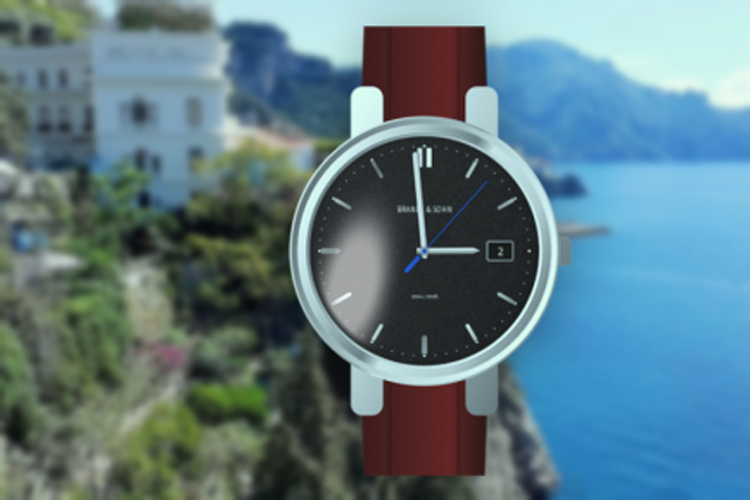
h=2 m=59 s=7
